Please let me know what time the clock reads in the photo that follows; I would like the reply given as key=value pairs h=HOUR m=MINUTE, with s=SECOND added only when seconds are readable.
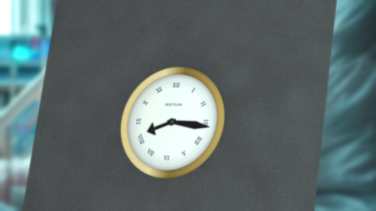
h=8 m=16
